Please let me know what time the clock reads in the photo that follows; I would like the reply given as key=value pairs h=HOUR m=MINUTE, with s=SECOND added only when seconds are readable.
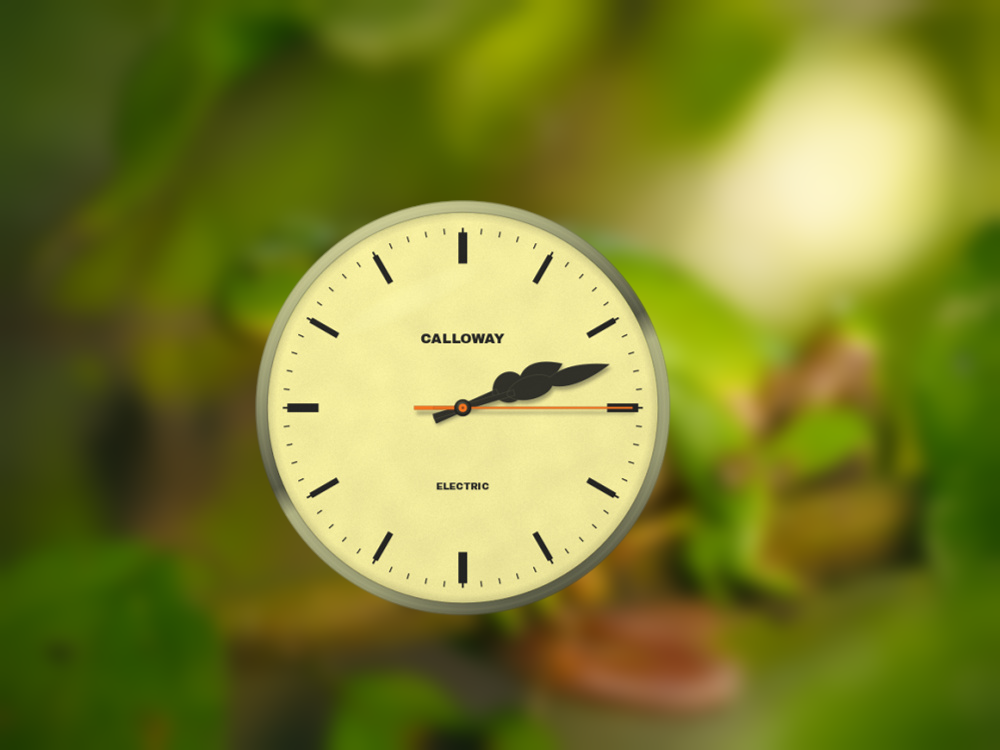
h=2 m=12 s=15
